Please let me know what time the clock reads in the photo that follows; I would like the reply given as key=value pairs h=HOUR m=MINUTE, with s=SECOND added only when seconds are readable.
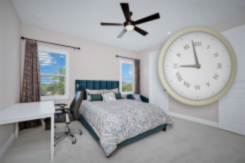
h=8 m=58
